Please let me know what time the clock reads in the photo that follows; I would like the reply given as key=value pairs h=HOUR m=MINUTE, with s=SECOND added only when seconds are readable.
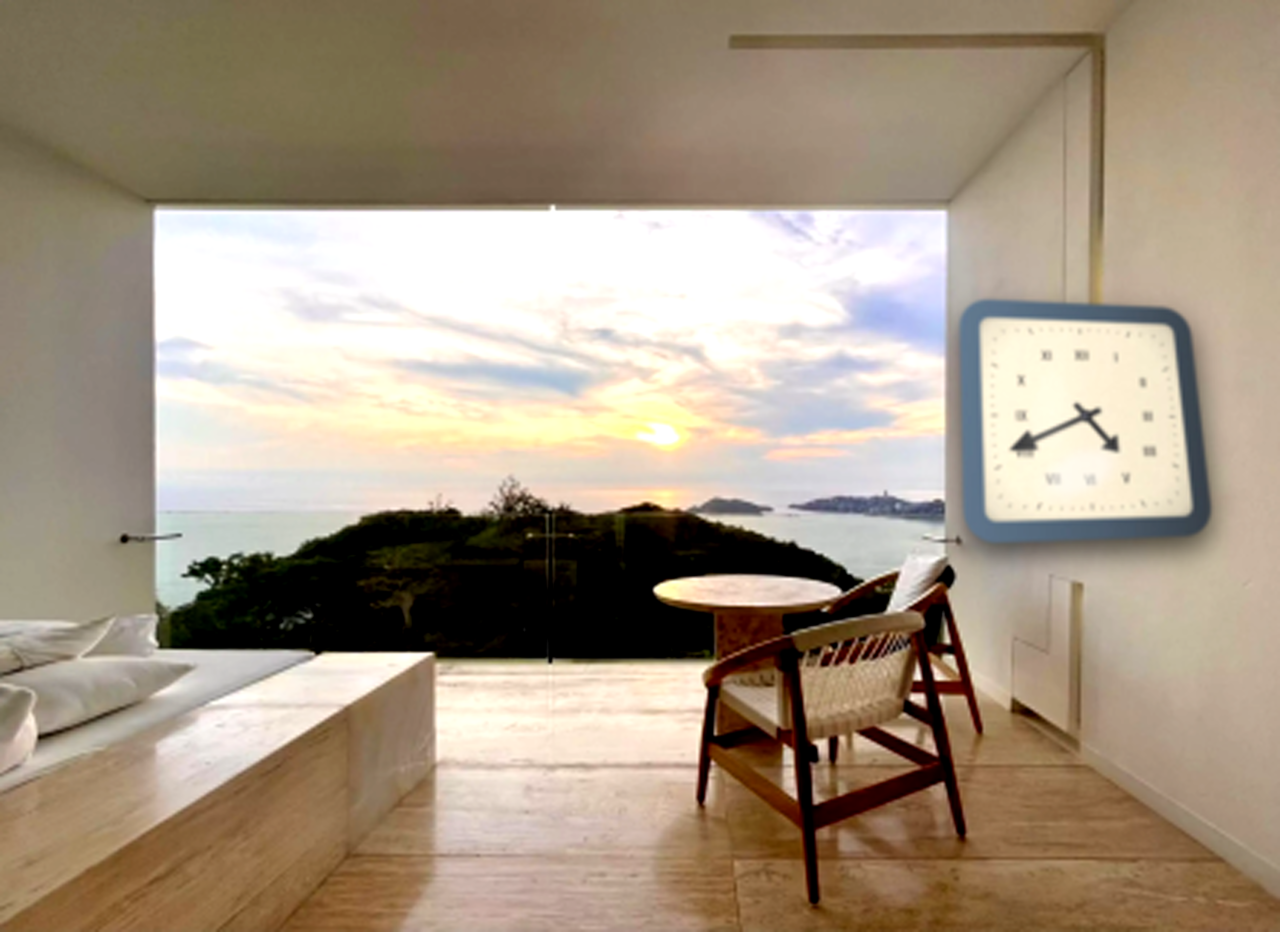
h=4 m=41
